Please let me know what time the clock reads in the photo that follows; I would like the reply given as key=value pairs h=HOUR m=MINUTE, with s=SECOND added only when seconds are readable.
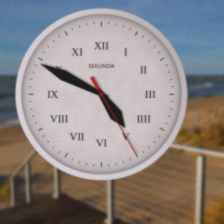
h=4 m=49 s=25
